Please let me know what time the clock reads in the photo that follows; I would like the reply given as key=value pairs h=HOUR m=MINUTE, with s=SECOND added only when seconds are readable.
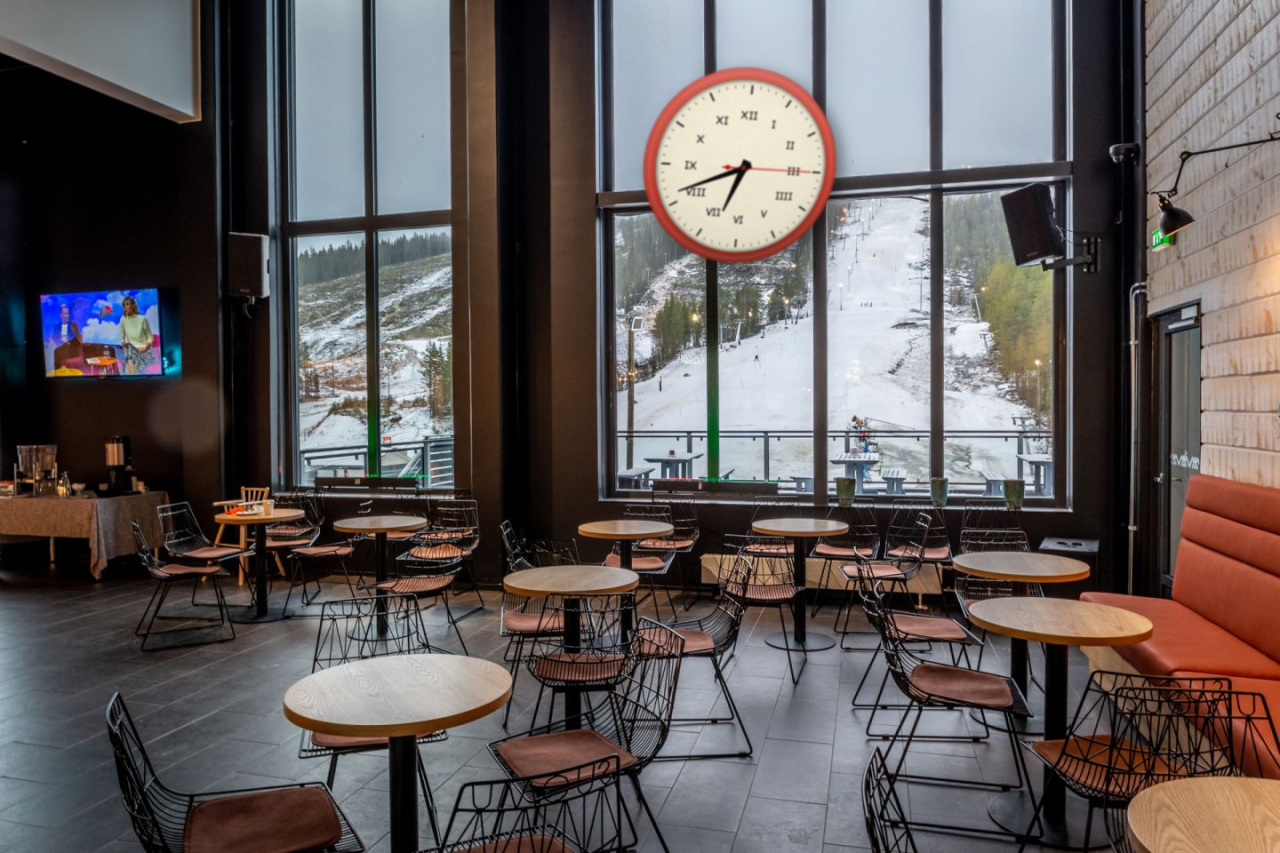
h=6 m=41 s=15
